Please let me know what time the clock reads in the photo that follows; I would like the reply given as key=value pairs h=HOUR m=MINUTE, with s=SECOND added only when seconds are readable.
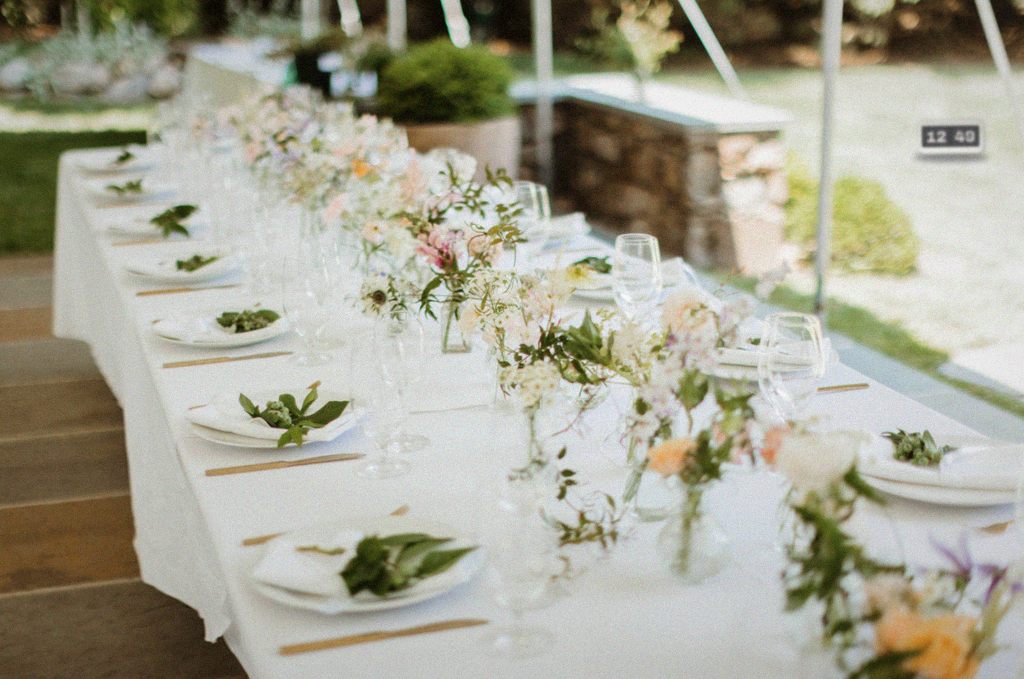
h=12 m=49
